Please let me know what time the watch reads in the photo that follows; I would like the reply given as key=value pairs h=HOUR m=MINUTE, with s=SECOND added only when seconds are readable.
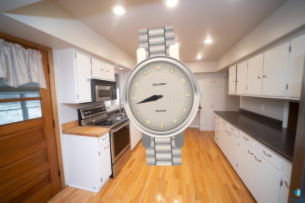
h=8 m=43
